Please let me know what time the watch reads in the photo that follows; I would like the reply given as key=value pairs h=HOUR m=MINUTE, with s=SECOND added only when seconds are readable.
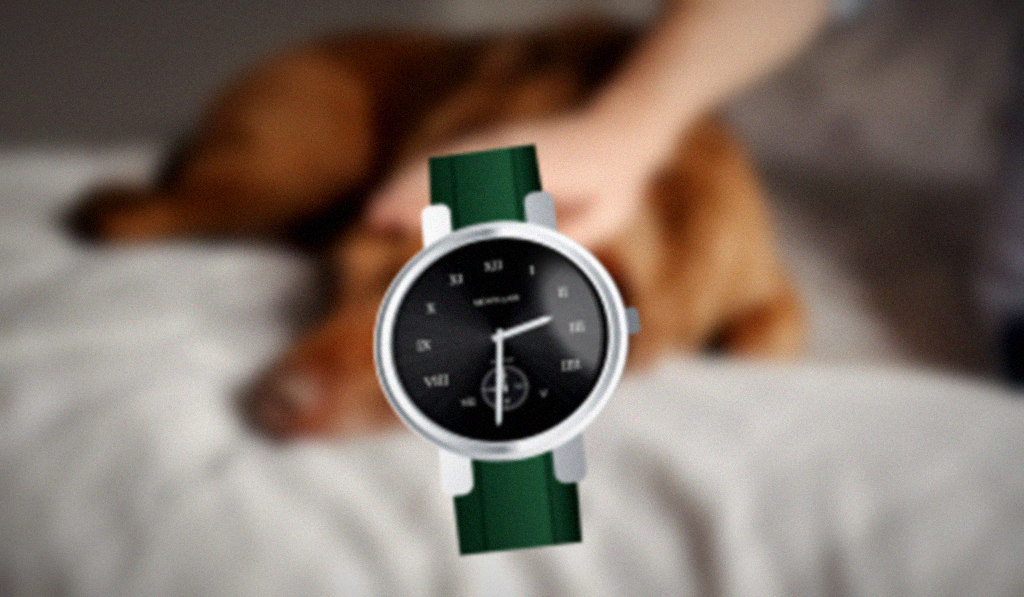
h=2 m=31
